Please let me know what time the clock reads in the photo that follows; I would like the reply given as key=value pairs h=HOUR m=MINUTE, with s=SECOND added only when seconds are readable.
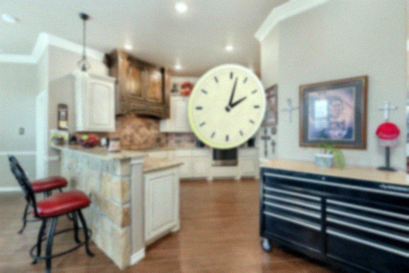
h=2 m=2
